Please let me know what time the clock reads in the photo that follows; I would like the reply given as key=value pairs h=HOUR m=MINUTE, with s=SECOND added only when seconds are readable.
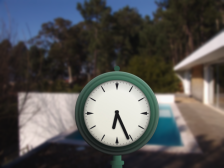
h=6 m=26
